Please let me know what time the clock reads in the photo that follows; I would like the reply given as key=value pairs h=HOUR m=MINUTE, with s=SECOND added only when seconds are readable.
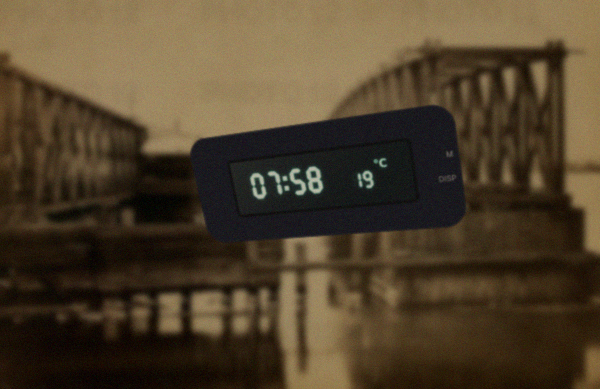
h=7 m=58
